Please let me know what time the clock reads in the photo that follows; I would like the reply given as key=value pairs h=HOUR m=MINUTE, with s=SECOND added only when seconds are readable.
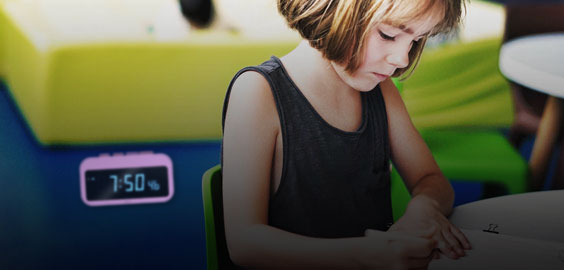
h=7 m=50
